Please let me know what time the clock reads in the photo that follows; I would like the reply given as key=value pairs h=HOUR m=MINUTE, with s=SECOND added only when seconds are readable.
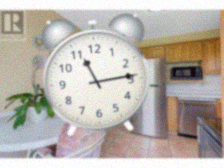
h=11 m=14
